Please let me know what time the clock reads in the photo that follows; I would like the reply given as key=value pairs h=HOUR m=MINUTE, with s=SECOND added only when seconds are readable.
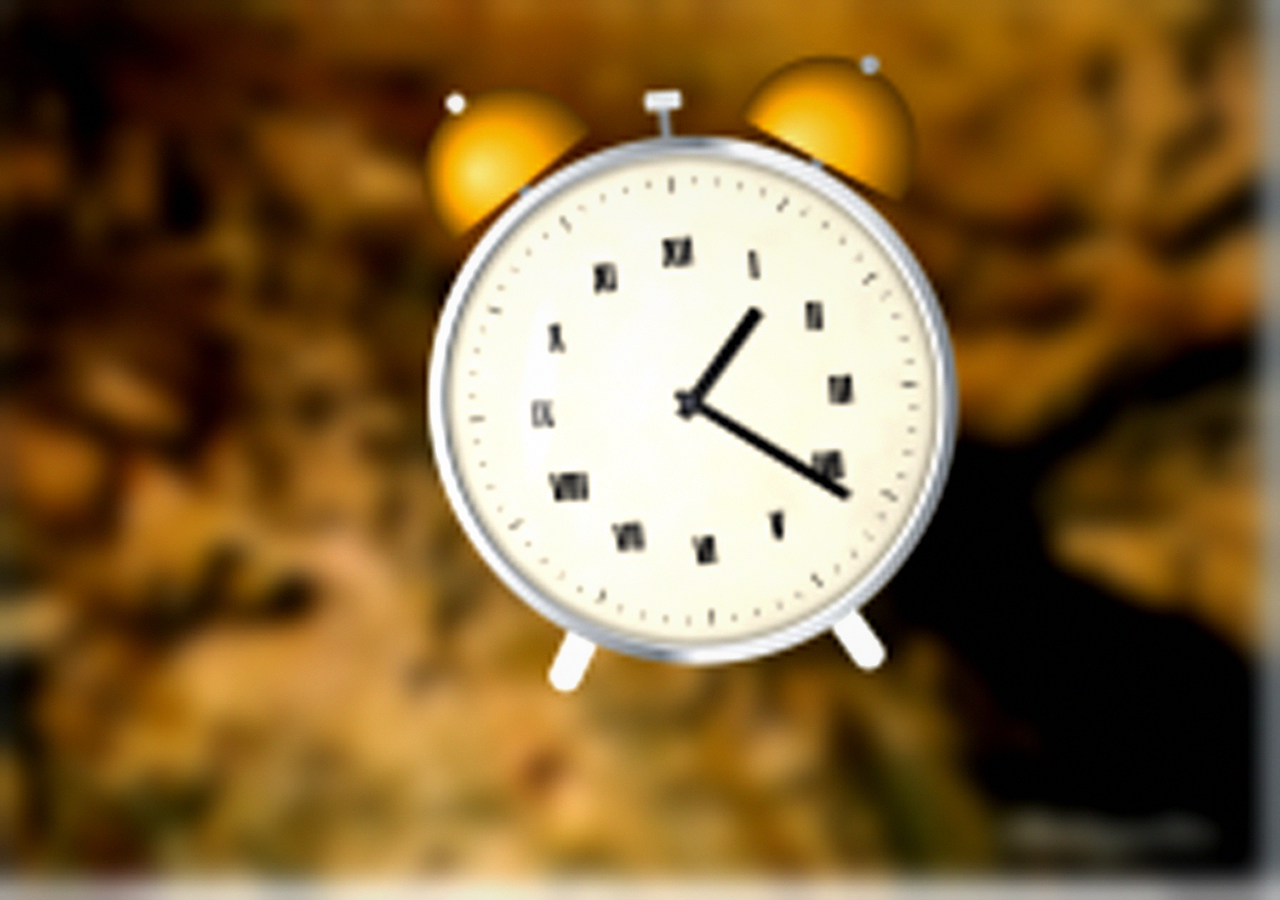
h=1 m=21
